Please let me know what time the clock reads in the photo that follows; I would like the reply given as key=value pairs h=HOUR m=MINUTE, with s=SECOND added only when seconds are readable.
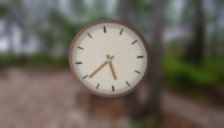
h=5 m=39
